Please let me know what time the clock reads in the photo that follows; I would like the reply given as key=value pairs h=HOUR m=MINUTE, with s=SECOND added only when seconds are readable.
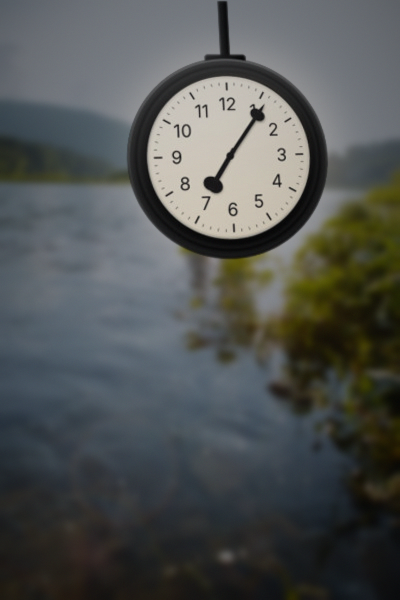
h=7 m=6
